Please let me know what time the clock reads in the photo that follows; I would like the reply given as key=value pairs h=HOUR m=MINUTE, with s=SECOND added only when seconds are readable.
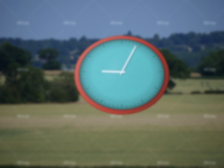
h=9 m=4
